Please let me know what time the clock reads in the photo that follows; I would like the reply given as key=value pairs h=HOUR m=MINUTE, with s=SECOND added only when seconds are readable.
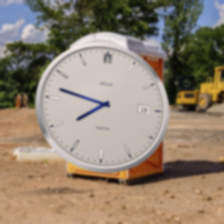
h=7 m=47
